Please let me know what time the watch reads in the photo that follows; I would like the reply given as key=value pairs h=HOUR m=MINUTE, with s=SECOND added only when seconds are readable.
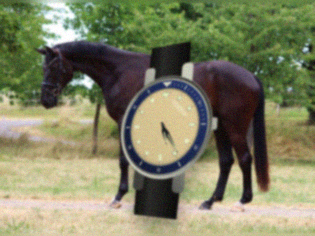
h=5 m=24
